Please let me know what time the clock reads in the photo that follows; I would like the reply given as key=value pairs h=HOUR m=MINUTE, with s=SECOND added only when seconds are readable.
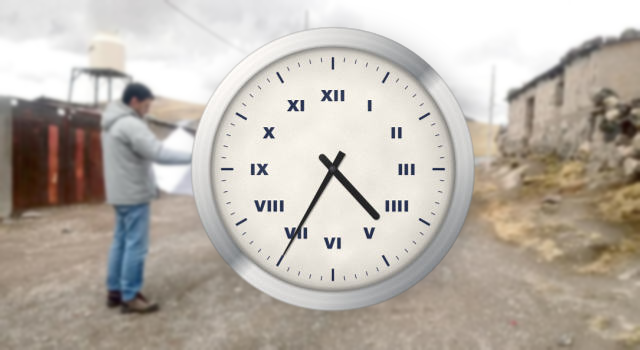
h=4 m=35
